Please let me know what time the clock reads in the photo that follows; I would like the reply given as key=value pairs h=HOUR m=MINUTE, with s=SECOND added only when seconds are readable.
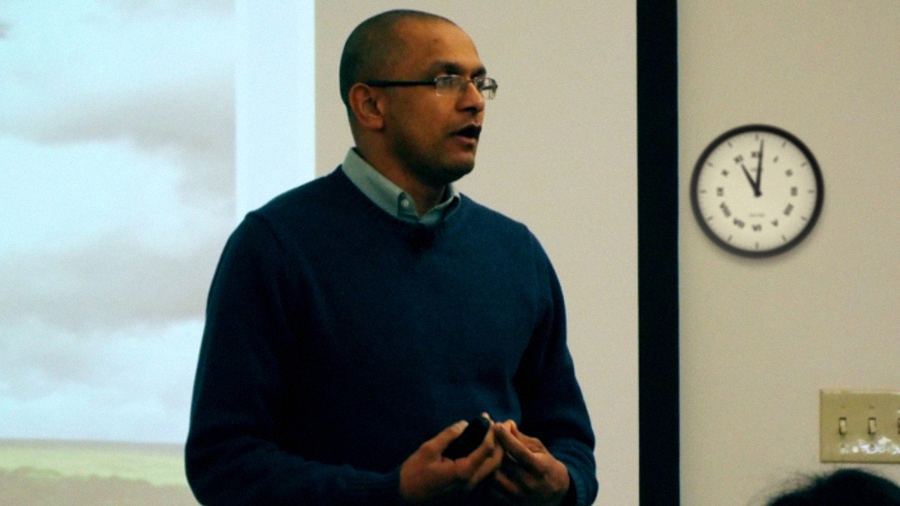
h=11 m=1
